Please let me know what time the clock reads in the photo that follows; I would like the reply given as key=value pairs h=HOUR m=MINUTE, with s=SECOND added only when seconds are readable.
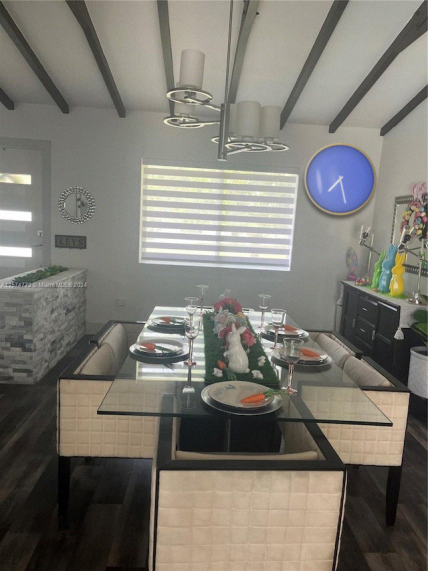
h=7 m=28
